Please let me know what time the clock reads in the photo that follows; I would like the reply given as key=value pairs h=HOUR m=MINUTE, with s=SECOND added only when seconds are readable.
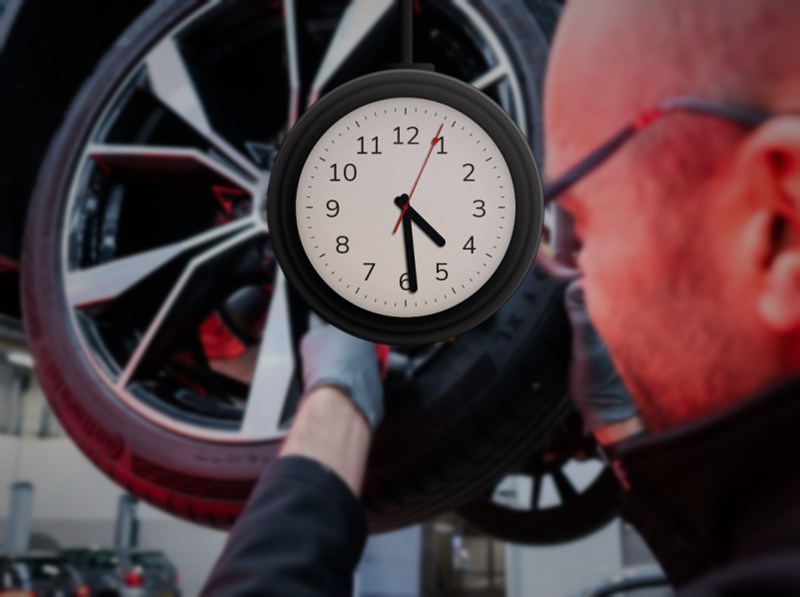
h=4 m=29 s=4
